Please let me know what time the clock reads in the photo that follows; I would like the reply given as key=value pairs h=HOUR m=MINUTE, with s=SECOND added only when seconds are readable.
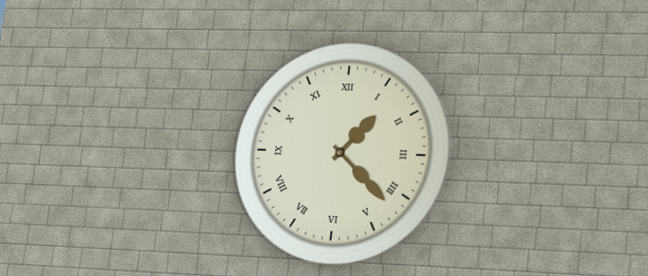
h=1 m=22
